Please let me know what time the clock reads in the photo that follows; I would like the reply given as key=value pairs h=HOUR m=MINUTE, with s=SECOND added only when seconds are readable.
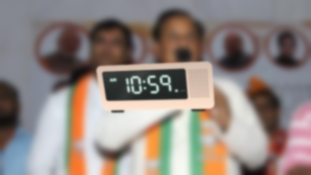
h=10 m=59
